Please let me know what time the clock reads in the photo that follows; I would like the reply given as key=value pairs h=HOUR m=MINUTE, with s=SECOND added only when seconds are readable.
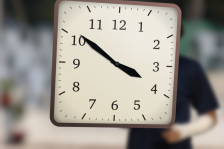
h=3 m=51
